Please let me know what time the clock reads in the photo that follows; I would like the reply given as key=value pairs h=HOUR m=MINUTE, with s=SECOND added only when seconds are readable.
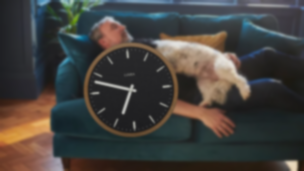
h=6 m=48
